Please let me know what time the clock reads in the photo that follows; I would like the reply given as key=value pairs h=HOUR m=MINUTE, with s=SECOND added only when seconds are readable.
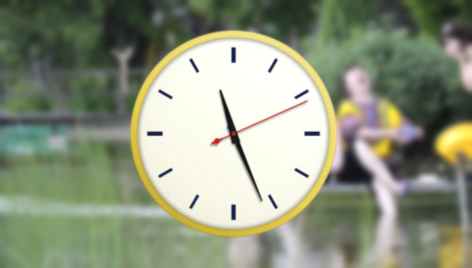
h=11 m=26 s=11
